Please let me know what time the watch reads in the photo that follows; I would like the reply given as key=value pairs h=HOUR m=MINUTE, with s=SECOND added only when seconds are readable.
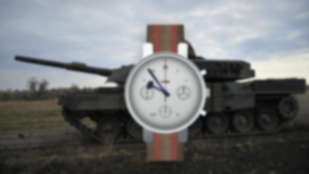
h=9 m=54
